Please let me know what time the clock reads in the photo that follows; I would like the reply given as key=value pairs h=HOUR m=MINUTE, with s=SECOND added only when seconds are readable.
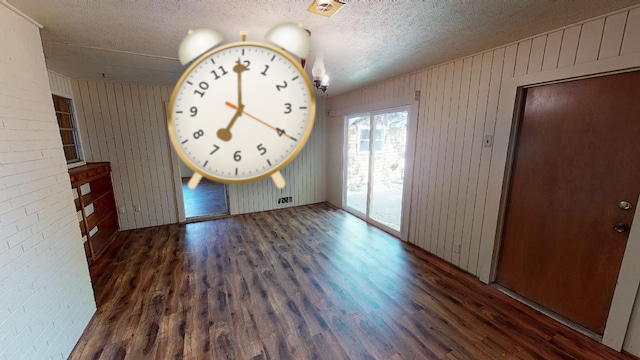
h=6 m=59 s=20
